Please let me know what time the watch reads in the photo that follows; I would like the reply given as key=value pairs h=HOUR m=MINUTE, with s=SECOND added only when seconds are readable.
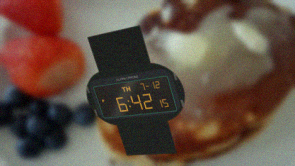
h=6 m=42 s=15
